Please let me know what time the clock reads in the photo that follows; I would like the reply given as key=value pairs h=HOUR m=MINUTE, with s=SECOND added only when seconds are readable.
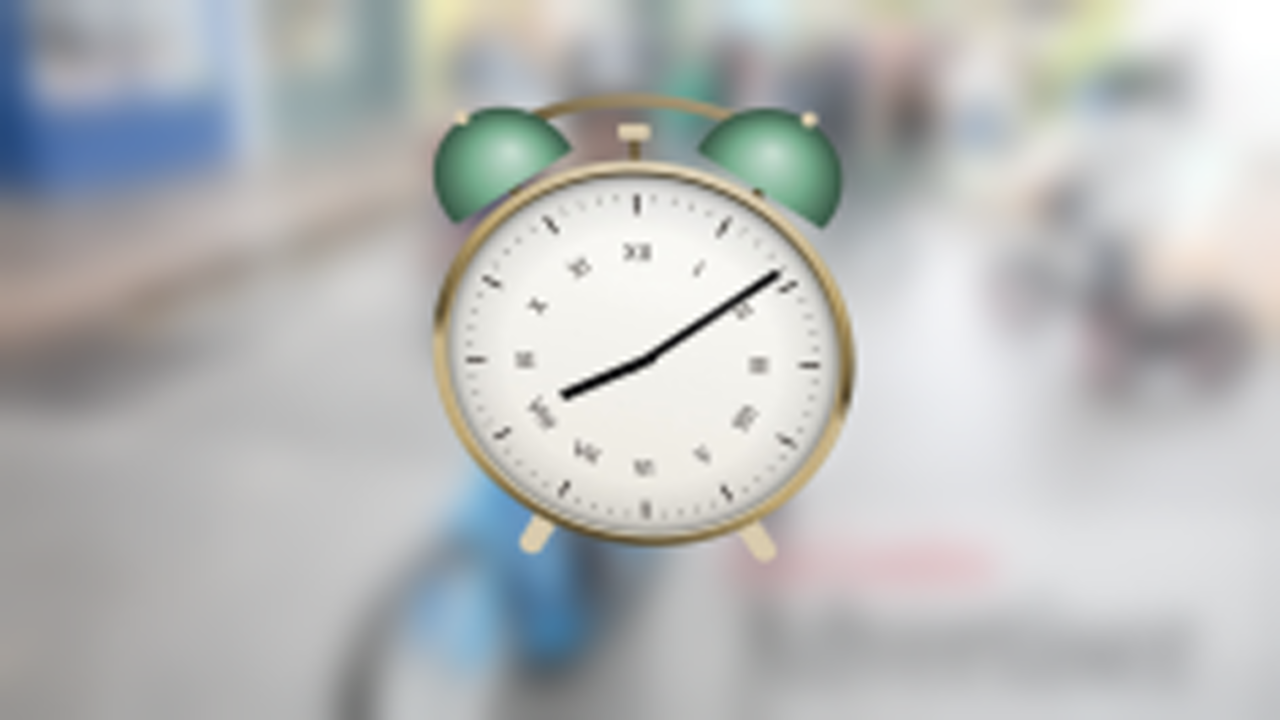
h=8 m=9
